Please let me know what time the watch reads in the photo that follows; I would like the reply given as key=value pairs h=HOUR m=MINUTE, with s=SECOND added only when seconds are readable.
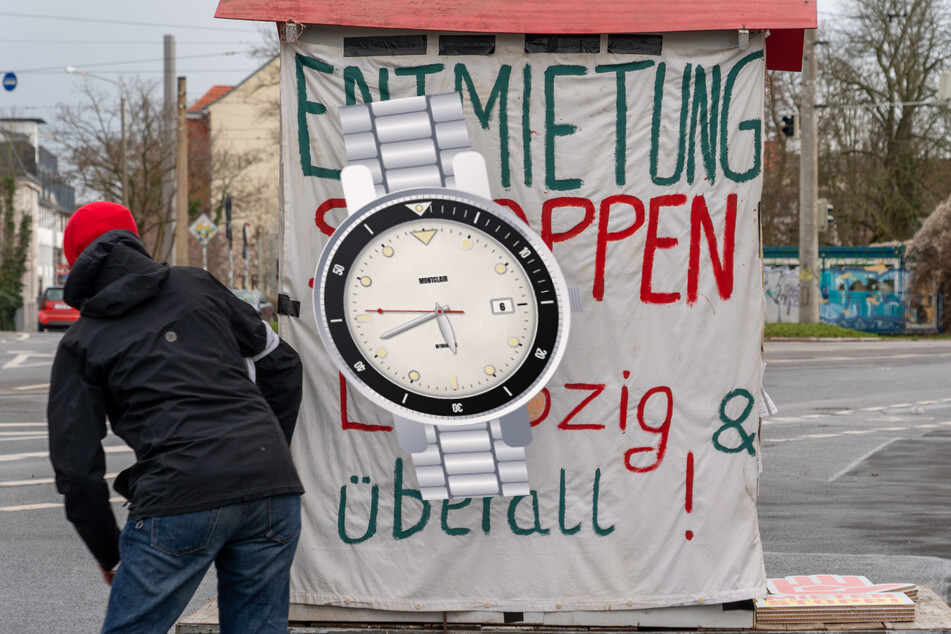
h=5 m=41 s=46
